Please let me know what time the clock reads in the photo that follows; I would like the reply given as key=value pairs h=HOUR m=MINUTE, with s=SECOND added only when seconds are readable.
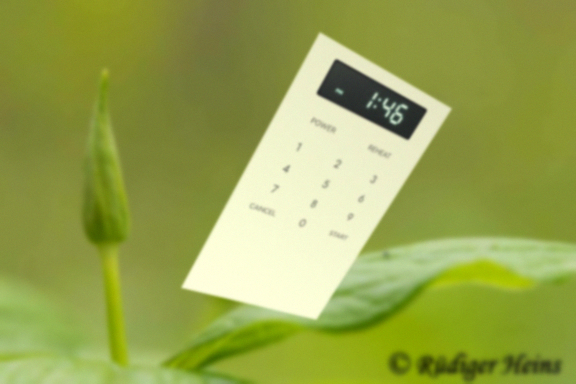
h=1 m=46
